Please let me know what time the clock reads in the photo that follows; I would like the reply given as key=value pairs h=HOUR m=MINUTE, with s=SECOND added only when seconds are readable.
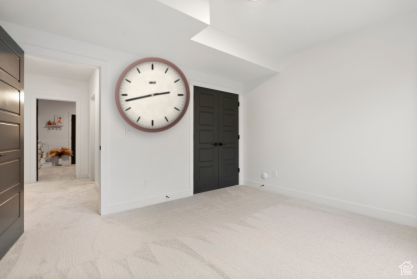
h=2 m=43
